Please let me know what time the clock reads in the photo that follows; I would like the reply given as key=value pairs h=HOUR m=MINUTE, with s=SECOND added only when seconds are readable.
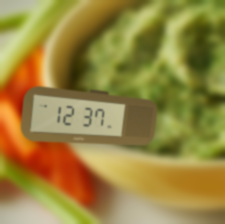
h=12 m=37
